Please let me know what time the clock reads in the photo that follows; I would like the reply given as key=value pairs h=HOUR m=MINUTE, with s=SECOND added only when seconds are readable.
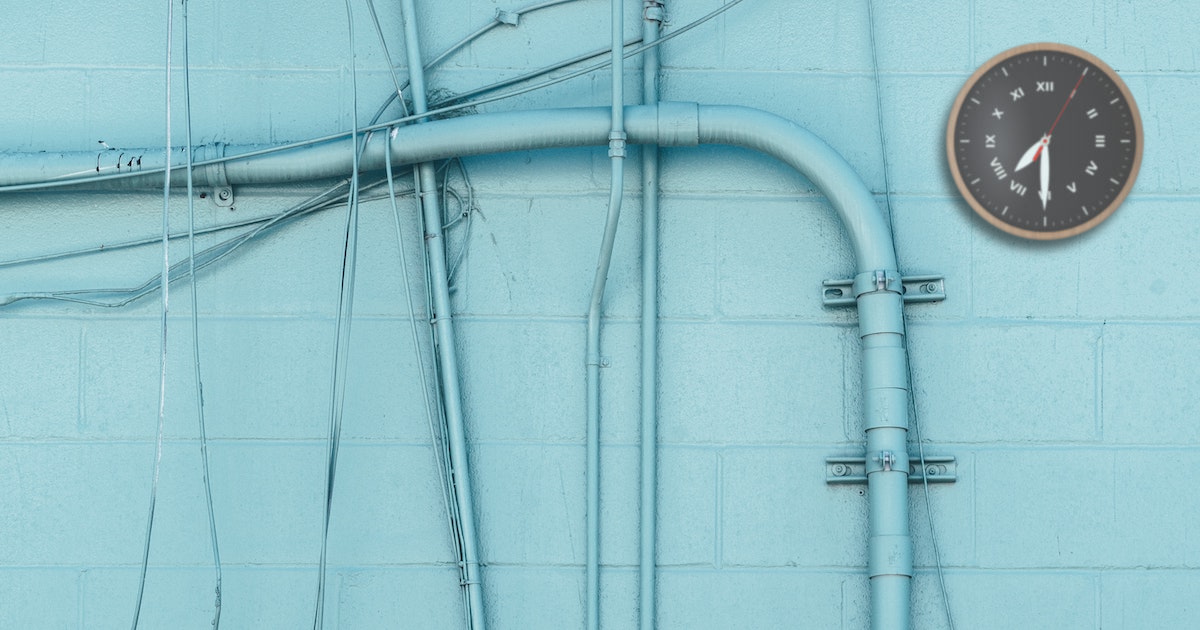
h=7 m=30 s=5
